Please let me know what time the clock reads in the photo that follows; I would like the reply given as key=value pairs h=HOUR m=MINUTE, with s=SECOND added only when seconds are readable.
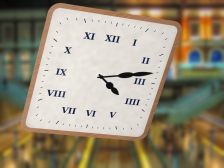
h=4 m=13
